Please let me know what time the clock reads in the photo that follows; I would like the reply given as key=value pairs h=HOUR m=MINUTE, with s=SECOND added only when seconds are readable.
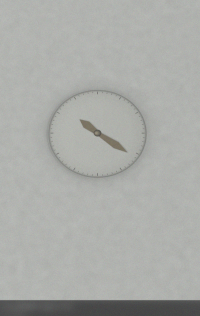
h=10 m=21
